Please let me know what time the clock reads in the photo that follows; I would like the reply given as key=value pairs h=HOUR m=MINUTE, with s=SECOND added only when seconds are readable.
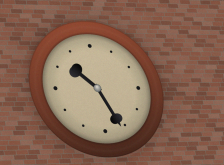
h=10 m=26
